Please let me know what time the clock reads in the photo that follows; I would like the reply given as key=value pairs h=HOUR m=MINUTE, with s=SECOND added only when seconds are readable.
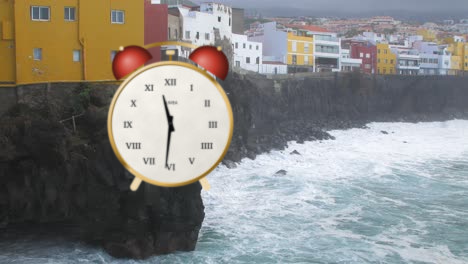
h=11 m=31
